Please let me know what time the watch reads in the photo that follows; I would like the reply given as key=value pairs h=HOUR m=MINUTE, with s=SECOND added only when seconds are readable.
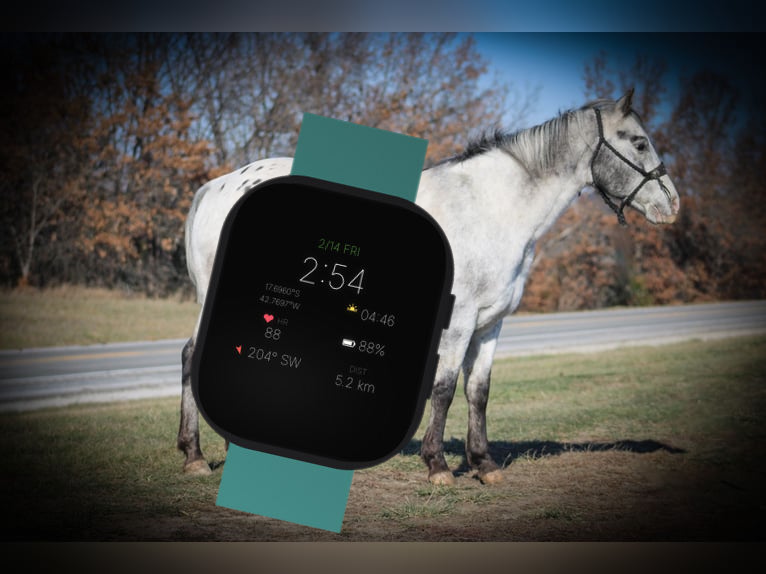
h=2 m=54
